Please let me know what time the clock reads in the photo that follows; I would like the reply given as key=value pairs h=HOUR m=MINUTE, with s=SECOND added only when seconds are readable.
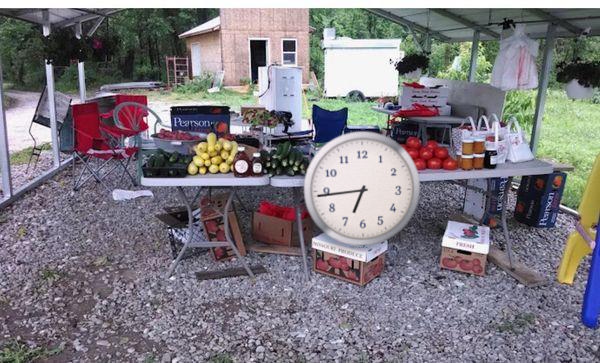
h=6 m=44
